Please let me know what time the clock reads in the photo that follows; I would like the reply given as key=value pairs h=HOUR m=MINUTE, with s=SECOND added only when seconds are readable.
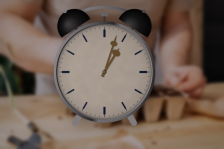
h=1 m=3
